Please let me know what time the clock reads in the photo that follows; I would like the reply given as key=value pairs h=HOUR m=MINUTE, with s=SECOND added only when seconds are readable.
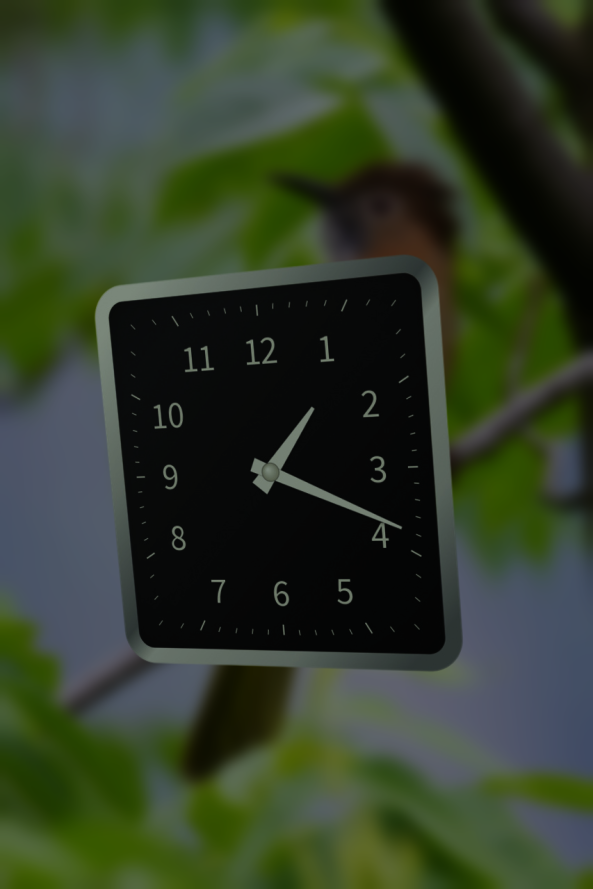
h=1 m=19
